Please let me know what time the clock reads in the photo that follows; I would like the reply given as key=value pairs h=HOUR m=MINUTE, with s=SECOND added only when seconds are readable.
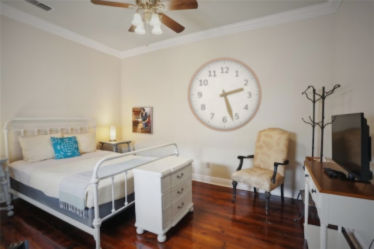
h=2 m=27
